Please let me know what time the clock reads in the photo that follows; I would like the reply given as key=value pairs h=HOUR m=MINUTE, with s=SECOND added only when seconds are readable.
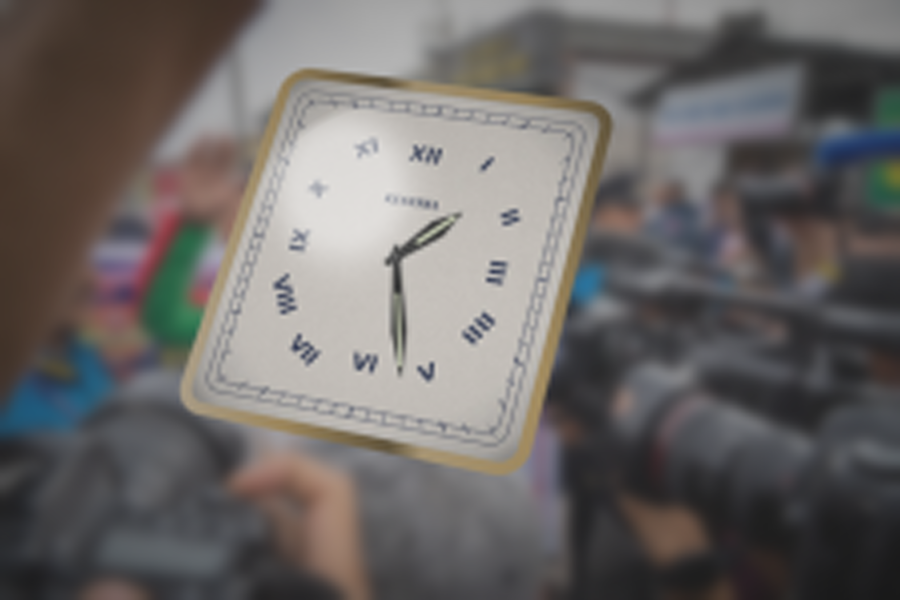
h=1 m=27
